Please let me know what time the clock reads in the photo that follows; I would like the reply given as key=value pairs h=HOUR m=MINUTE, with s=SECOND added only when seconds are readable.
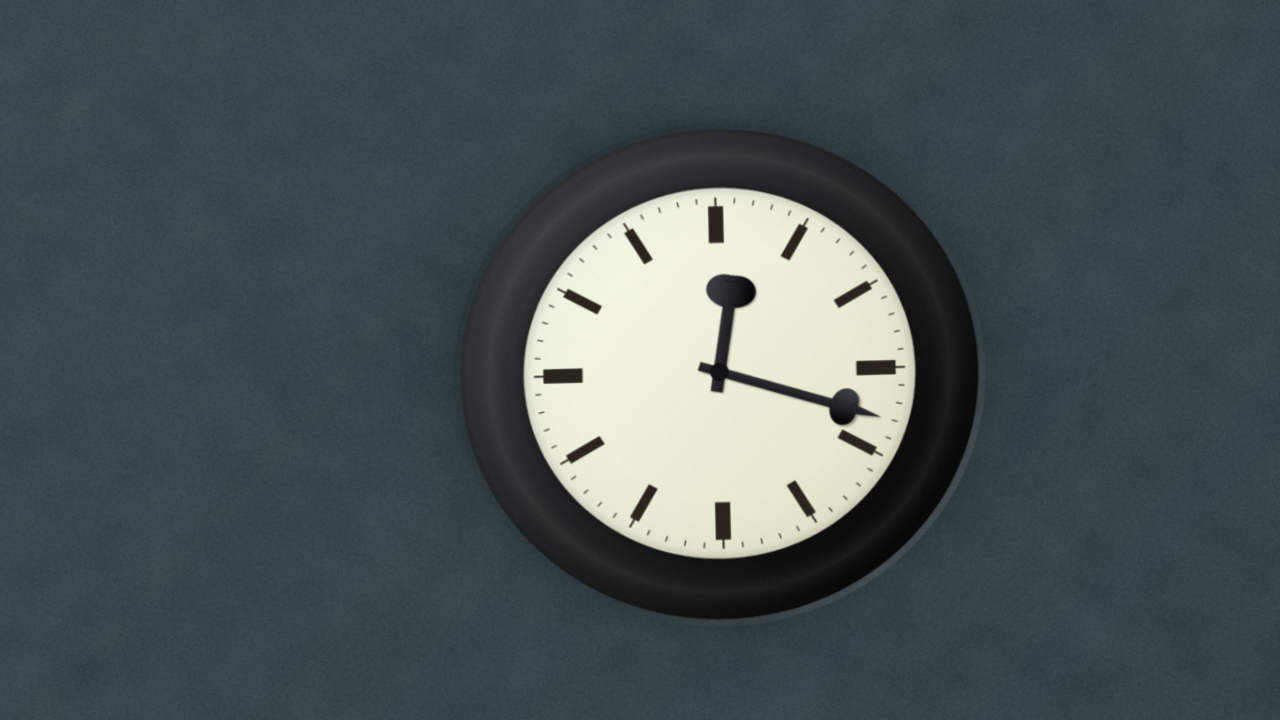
h=12 m=18
